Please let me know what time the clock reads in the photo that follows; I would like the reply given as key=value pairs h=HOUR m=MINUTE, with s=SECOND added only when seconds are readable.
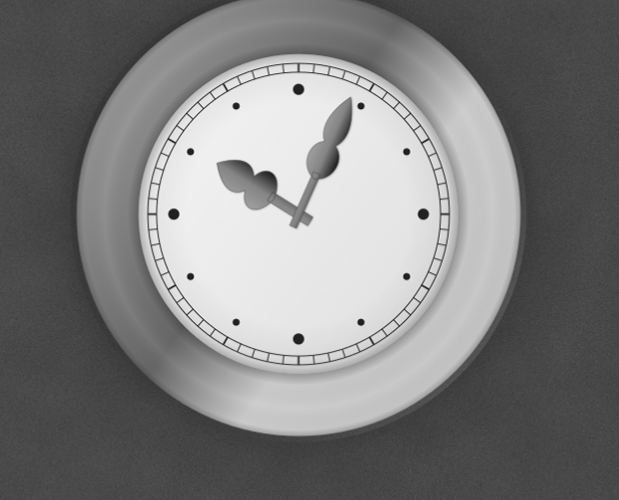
h=10 m=4
